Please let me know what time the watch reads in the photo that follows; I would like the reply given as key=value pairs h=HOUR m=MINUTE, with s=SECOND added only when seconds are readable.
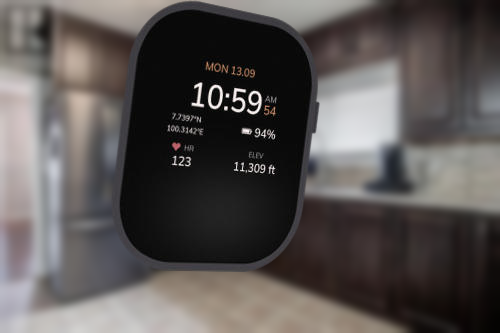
h=10 m=59 s=54
